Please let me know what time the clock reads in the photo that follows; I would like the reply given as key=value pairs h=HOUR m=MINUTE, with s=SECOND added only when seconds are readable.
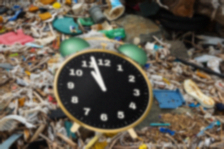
h=10 m=57
